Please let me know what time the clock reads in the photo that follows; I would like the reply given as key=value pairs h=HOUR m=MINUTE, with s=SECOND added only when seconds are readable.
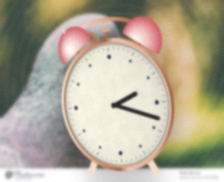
h=2 m=18
